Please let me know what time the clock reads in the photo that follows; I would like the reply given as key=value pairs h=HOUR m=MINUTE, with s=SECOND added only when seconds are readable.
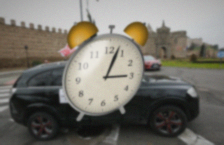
h=3 m=3
